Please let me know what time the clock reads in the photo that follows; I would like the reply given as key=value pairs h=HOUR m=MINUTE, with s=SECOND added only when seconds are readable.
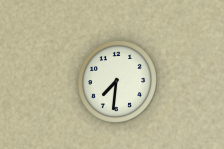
h=7 m=31
